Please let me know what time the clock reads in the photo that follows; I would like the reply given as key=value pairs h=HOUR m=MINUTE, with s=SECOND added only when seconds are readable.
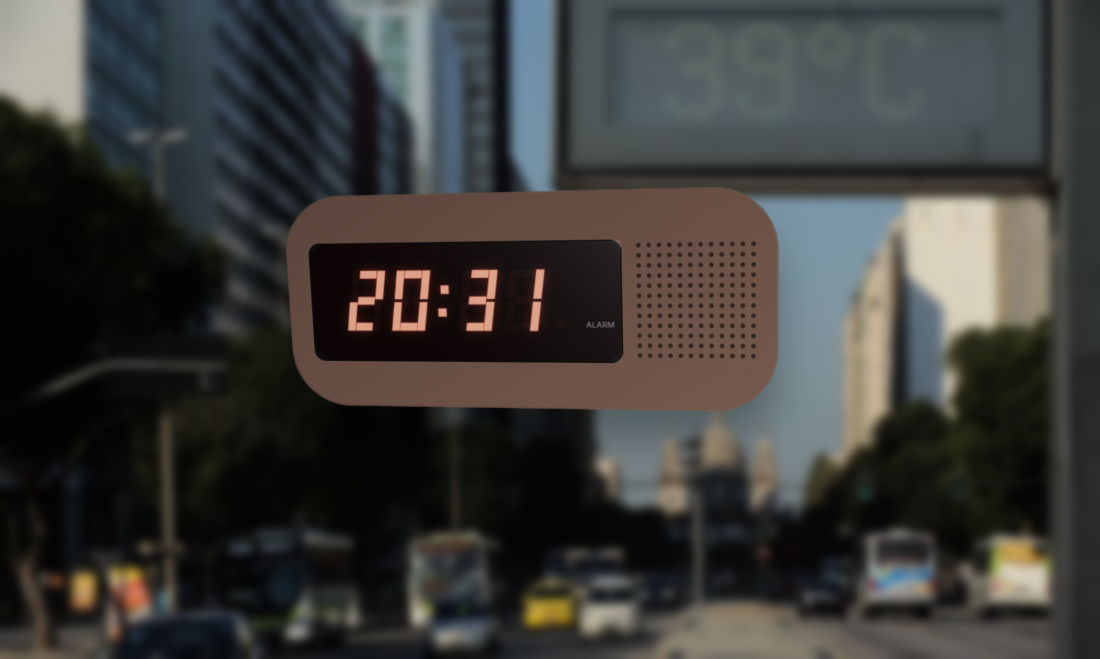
h=20 m=31
